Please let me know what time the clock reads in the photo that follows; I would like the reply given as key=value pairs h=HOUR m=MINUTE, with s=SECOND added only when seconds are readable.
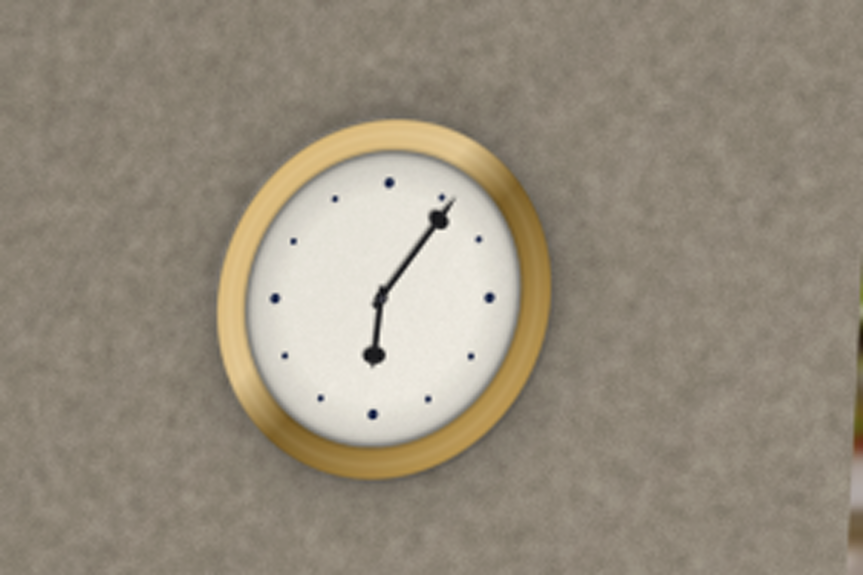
h=6 m=6
